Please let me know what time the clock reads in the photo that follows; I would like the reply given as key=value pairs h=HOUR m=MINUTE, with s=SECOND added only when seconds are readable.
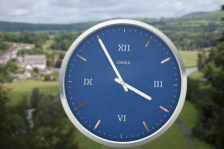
h=3 m=55
